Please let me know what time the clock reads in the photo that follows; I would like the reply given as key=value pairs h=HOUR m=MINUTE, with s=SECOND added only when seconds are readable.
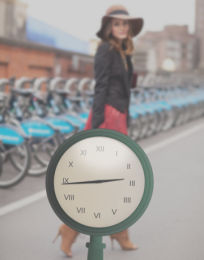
h=2 m=44
